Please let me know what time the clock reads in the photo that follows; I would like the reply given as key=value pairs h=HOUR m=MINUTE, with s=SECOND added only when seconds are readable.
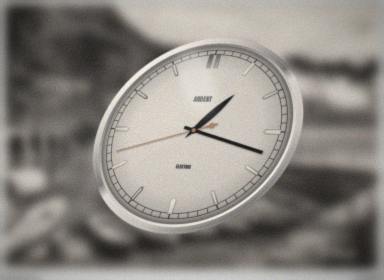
h=1 m=17 s=42
